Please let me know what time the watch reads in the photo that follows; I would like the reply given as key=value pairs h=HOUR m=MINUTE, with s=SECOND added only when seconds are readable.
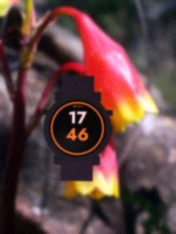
h=17 m=46
